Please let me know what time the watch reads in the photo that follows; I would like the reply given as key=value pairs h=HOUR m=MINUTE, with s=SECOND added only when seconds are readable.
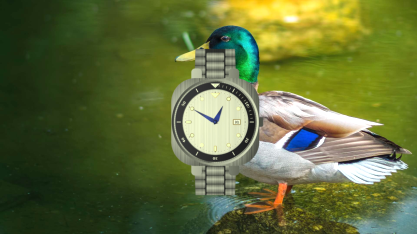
h=12 m=50
